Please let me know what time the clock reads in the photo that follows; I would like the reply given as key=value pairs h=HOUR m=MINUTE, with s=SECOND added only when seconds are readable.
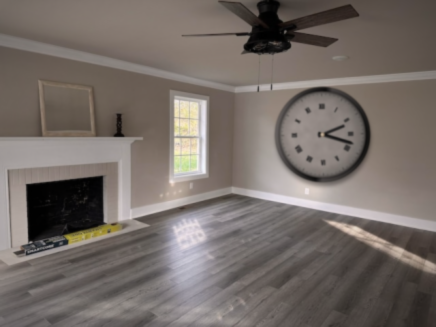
h=2 m=18
